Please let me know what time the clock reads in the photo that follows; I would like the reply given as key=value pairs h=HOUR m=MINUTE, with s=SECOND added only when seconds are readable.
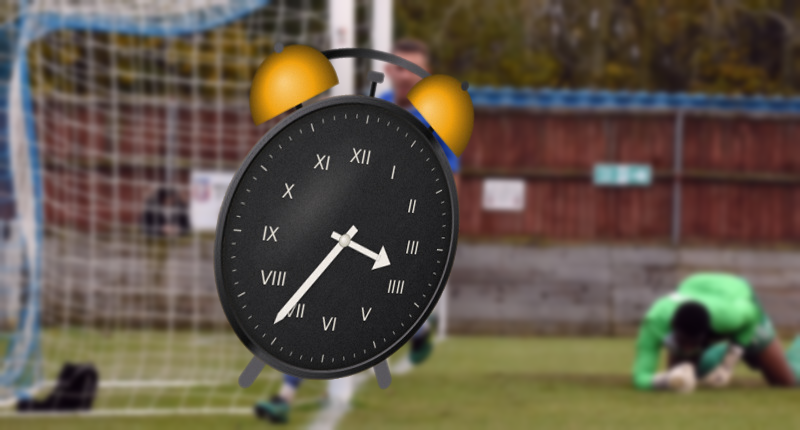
h=3 m=36
